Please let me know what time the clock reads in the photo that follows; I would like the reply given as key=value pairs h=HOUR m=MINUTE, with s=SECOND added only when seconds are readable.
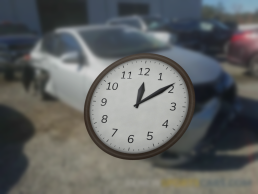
h=12 m=9
